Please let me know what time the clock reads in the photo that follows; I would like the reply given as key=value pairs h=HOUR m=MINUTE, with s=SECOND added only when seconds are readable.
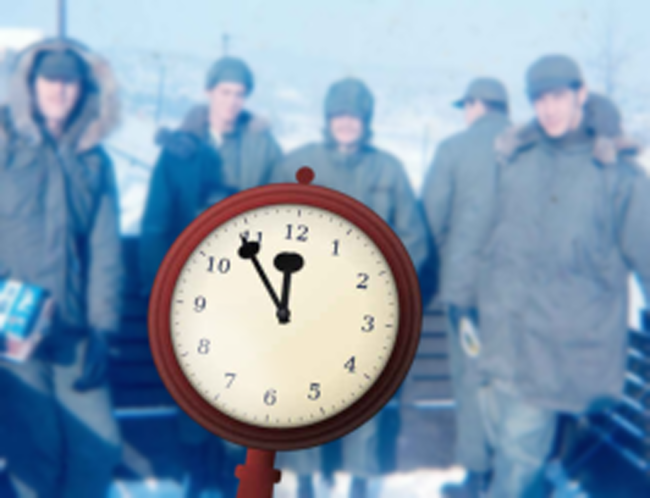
h=11 m=54
